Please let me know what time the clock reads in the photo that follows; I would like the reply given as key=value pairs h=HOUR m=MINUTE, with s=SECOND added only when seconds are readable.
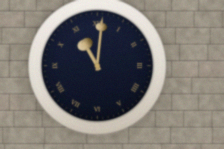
h=11 m=1
